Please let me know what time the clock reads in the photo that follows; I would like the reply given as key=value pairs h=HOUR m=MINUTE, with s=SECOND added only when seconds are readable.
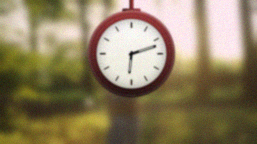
h=6 m=12
